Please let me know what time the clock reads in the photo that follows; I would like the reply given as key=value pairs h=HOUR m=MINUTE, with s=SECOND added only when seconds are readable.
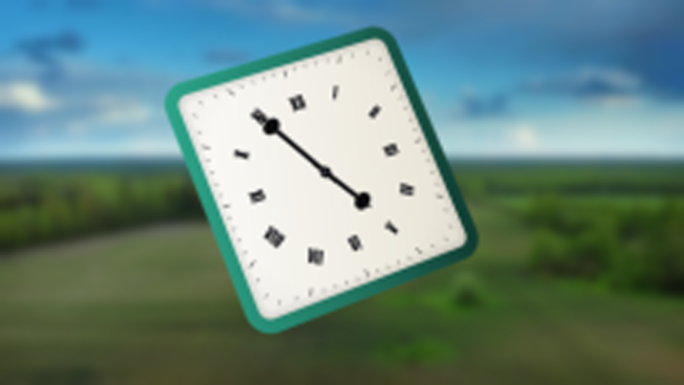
h=4 m=55
